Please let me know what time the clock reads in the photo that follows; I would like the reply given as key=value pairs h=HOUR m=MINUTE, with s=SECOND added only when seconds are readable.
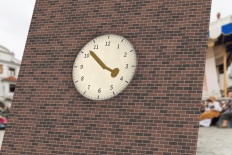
h=3 m=52
